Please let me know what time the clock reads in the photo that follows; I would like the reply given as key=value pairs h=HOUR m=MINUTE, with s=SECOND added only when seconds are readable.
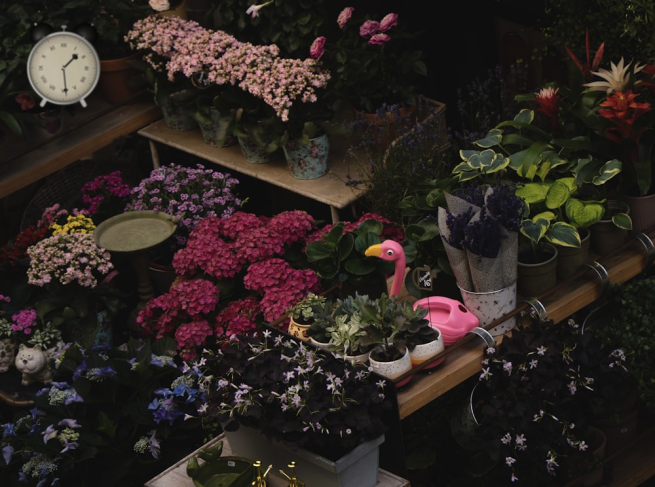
h=1 m=29
